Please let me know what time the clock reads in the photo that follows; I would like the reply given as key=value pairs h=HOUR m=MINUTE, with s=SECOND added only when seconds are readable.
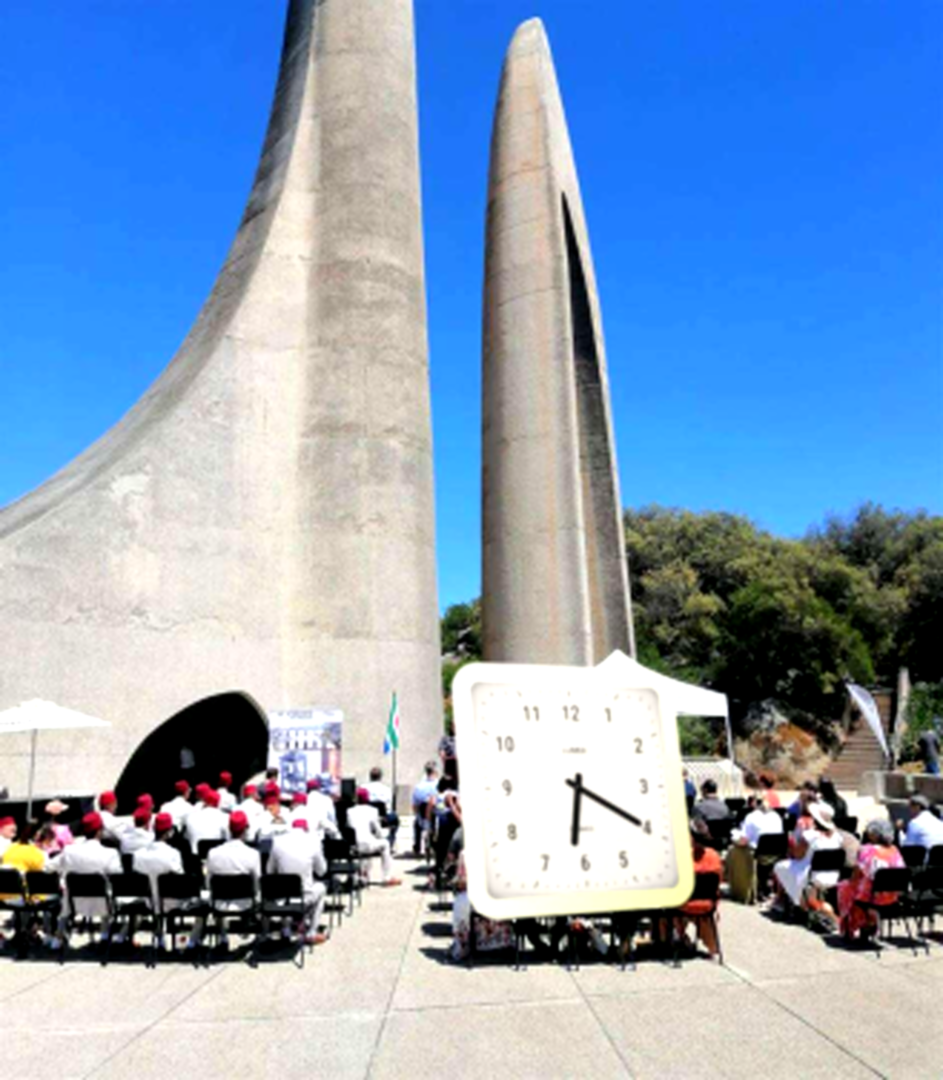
h=6 m=20
